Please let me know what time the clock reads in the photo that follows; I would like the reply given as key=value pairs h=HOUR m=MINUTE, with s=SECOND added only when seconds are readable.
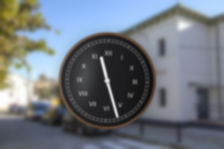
h=11 m=27
